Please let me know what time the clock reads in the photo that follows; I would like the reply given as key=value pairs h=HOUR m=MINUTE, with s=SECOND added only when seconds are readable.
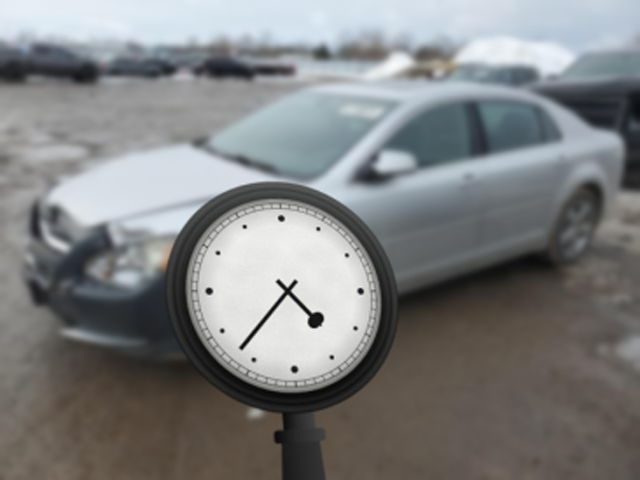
h=4 m=37
